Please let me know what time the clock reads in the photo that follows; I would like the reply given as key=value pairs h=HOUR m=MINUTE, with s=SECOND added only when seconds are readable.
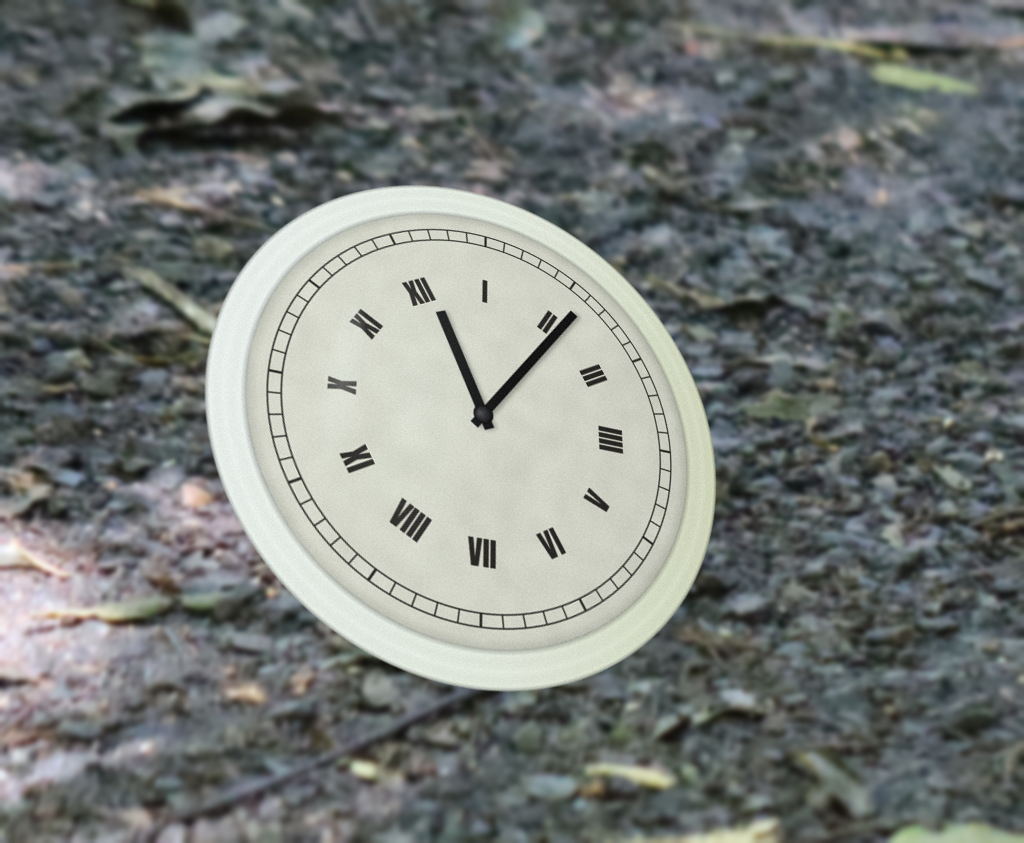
h=12 m=11
